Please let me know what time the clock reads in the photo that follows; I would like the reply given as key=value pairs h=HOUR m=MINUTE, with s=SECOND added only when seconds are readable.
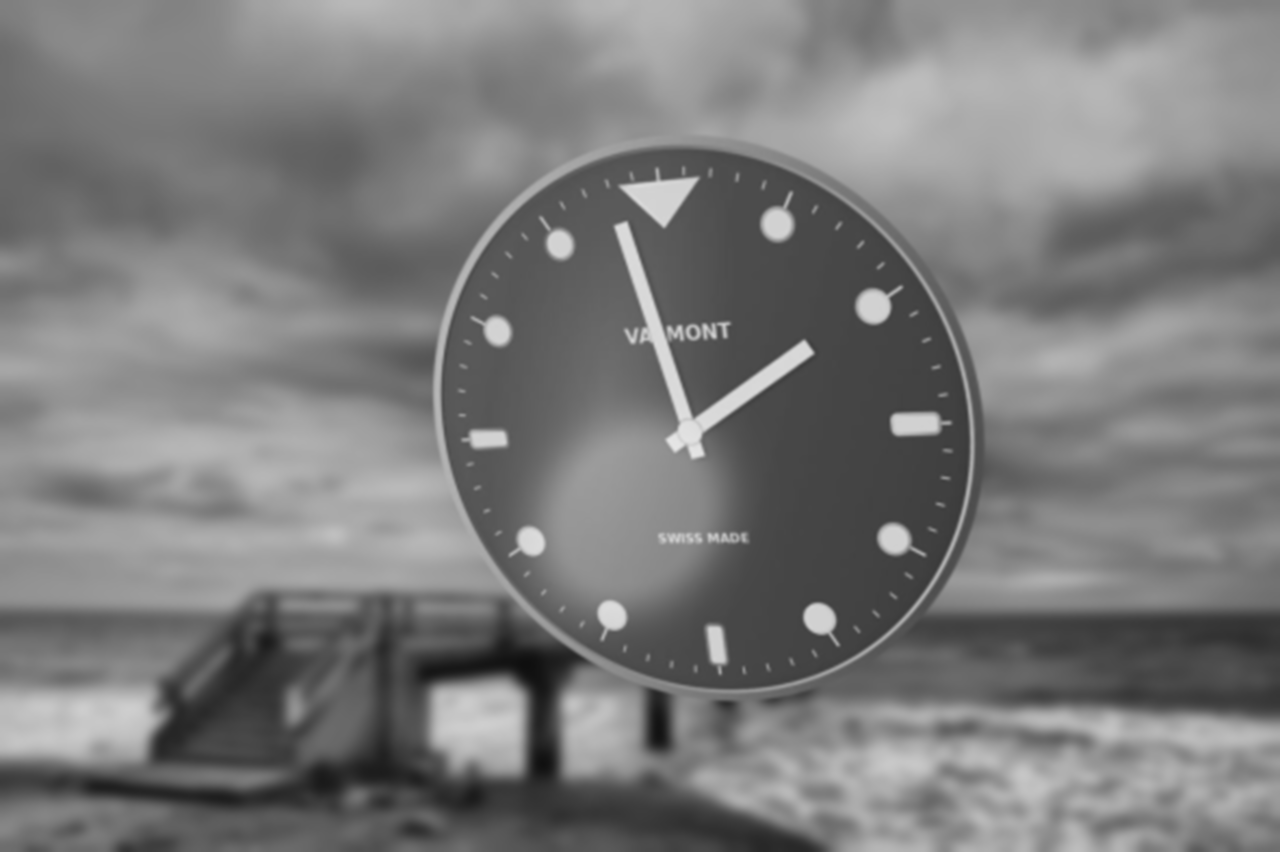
h=1 m=58
